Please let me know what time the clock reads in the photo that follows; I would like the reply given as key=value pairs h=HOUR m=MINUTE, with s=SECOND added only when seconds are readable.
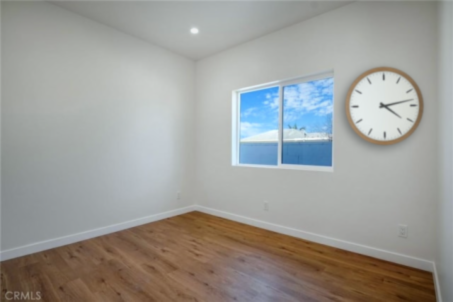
h=4 m=13
